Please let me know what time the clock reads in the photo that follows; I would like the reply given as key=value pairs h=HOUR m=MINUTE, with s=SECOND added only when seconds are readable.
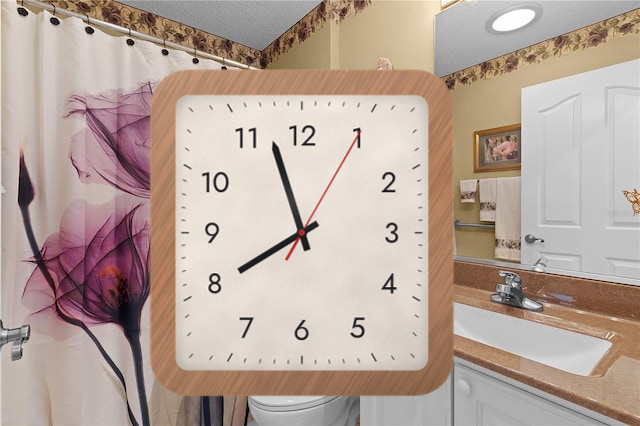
h=7 m=57 s=5
